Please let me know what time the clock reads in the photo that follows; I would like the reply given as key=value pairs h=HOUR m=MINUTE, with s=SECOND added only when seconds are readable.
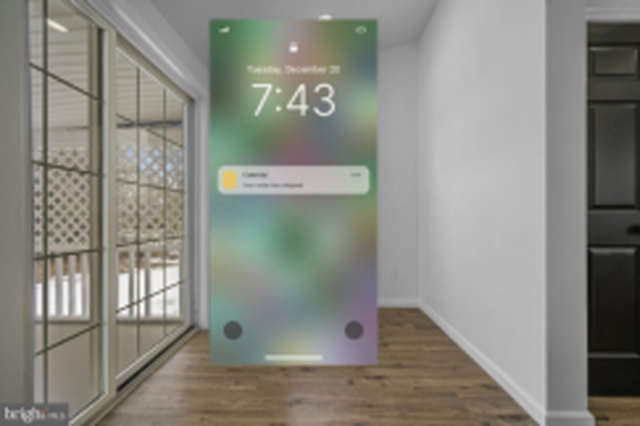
h=7 m=43
